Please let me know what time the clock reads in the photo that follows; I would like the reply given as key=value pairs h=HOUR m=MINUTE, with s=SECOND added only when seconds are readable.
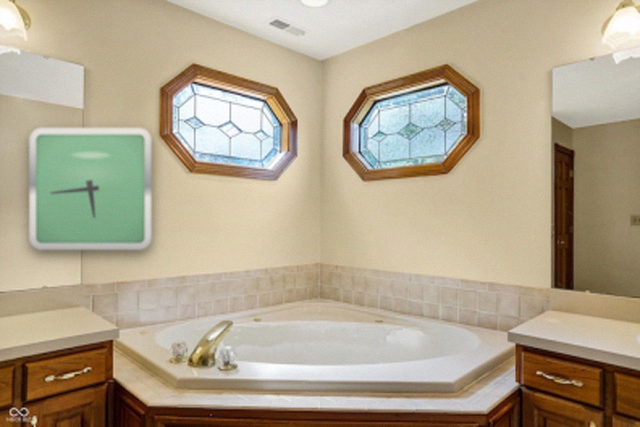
h=5 m=44
